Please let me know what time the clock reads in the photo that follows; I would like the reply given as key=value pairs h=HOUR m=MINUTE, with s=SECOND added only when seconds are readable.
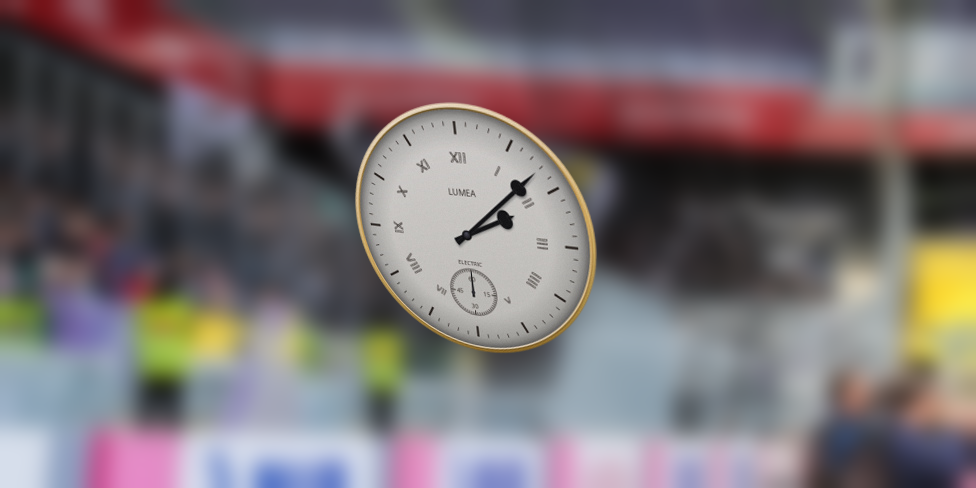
h=2 m=8
